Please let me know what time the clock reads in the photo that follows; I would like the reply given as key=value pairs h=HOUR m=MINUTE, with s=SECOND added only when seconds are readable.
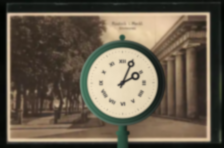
h=2 m=4
